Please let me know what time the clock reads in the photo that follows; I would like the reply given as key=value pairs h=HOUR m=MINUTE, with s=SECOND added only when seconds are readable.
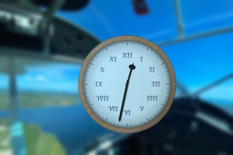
h=12 m=32
